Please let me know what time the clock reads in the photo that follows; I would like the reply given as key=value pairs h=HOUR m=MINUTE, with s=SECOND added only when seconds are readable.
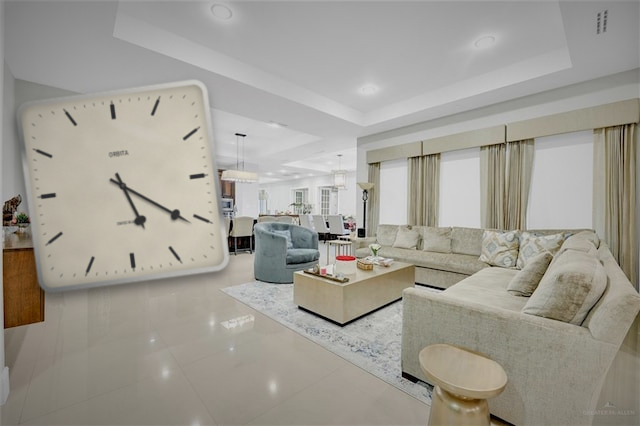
h=5 m=21
